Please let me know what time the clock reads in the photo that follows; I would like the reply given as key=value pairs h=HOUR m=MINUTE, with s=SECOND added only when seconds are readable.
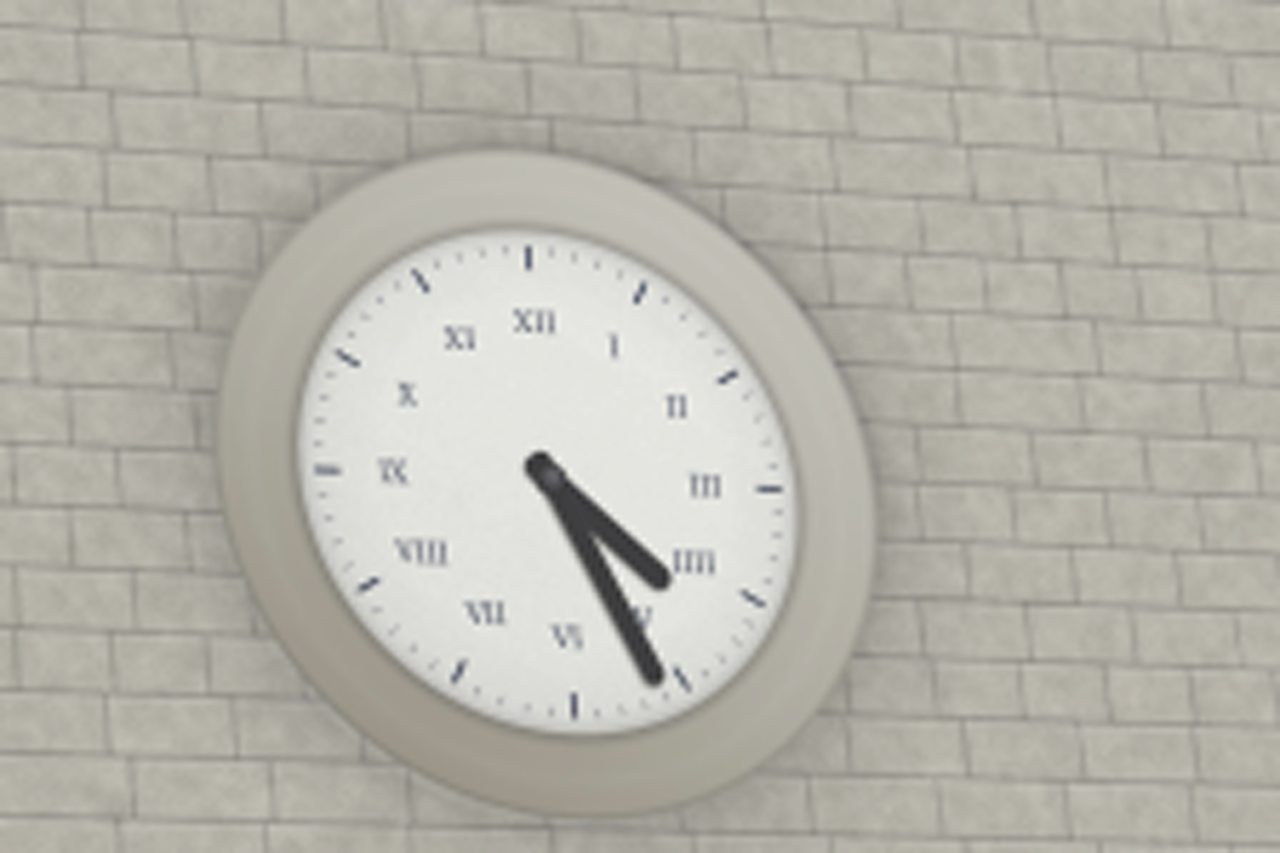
h=4 m=26
